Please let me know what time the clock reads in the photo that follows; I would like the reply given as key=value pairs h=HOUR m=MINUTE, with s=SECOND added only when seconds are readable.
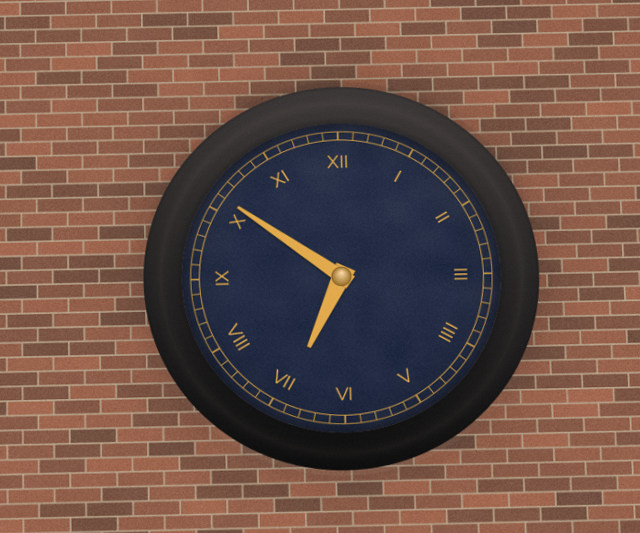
h=6 m=51
